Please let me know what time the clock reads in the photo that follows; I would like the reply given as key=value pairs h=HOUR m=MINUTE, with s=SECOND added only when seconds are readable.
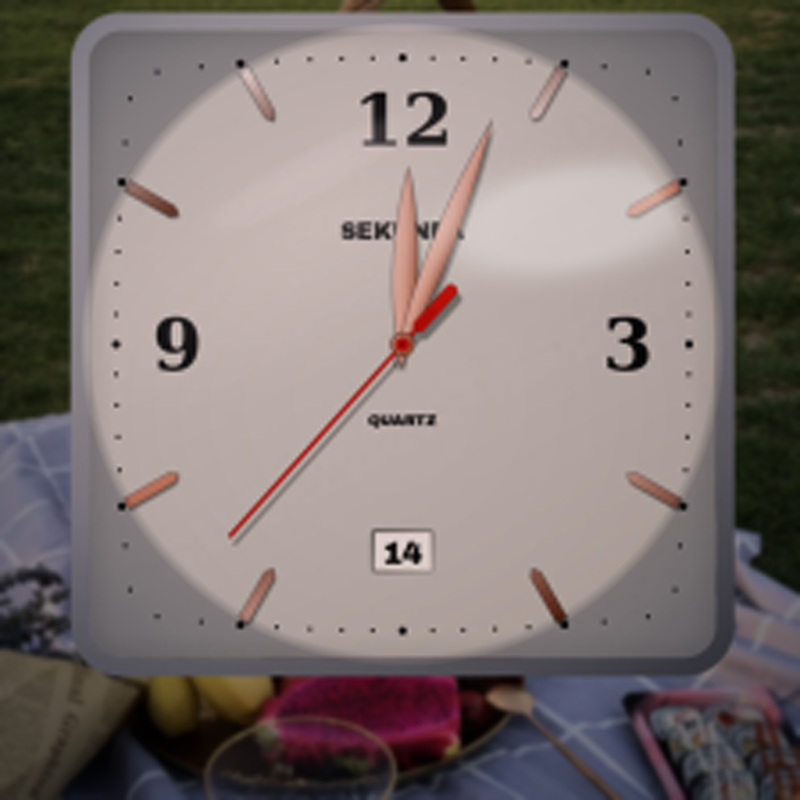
h=12 m=3 s=37
